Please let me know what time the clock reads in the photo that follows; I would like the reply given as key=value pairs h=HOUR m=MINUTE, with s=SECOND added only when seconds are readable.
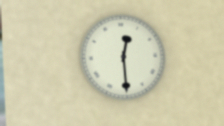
h=12 m=30
